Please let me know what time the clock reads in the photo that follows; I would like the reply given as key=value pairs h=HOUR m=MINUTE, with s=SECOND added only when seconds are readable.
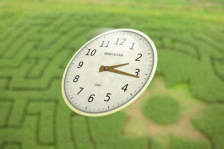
h=2 m=16
